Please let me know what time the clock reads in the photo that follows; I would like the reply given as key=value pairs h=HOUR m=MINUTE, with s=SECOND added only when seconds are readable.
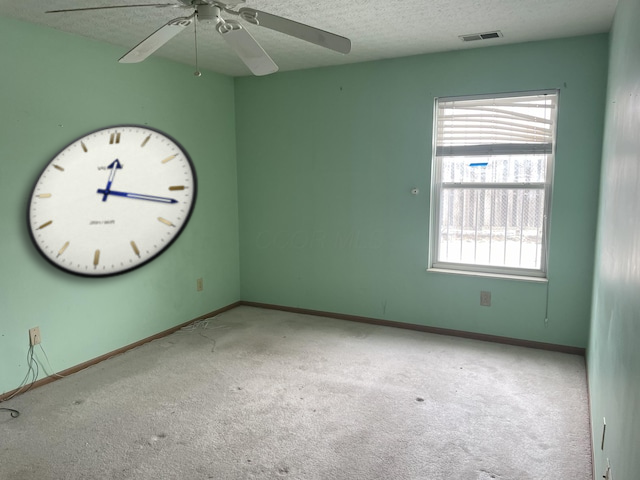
h=12 m=17
